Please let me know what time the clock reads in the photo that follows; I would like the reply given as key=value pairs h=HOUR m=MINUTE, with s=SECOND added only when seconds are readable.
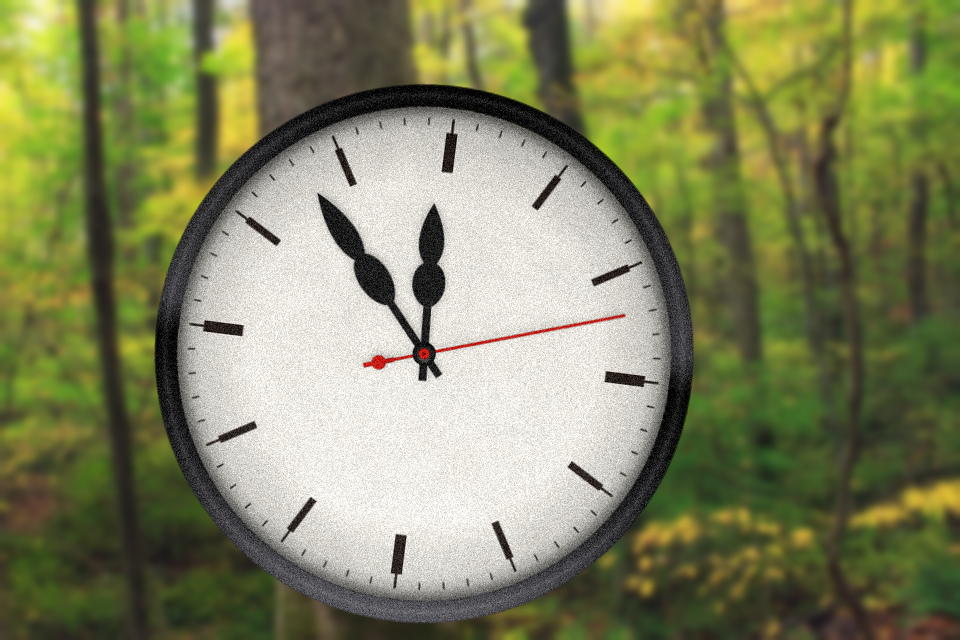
h=11 m=53 s=12
